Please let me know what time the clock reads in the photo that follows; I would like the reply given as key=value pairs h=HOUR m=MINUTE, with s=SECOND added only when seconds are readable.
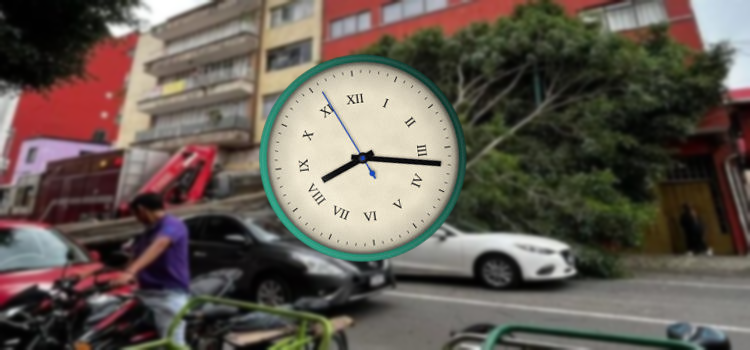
h=8 m=16 s=56
